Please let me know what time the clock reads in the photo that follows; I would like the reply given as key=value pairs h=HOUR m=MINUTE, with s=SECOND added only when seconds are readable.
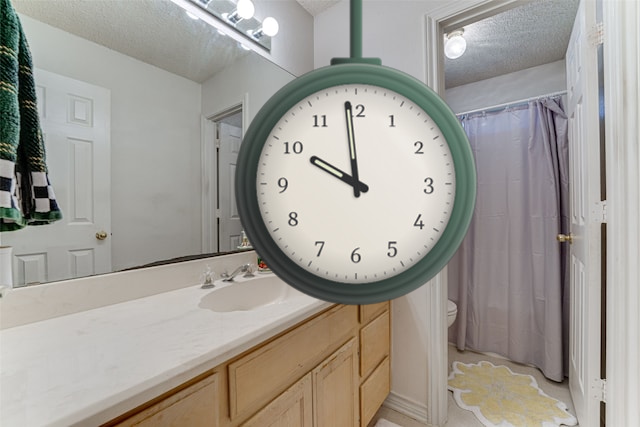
h=9 m=59
